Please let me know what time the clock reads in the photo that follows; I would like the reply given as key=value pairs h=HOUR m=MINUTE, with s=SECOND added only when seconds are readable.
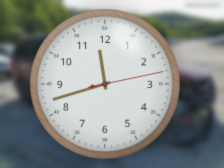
h=11 m=42 s=13
